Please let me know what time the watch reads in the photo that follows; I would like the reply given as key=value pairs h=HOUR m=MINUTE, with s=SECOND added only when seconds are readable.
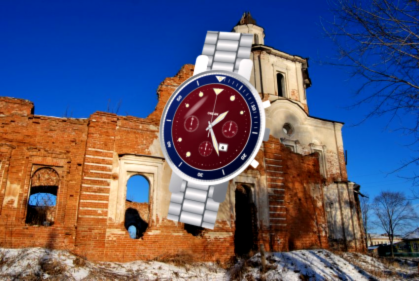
h=1 m=25
